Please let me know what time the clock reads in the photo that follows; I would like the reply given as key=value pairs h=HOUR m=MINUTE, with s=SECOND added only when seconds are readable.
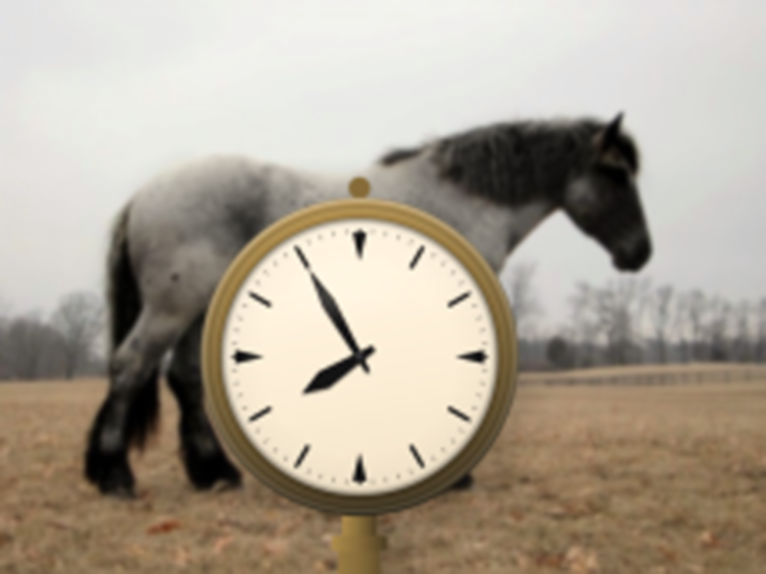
h=7 m=55
